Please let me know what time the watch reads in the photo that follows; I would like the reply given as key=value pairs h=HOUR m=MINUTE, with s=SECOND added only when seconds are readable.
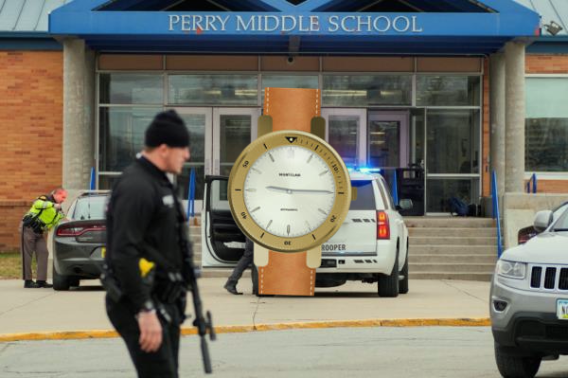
h=9 m=15
